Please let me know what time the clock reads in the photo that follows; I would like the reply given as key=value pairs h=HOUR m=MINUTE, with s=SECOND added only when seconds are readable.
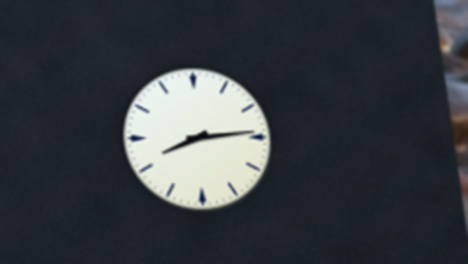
h=8 m=14
